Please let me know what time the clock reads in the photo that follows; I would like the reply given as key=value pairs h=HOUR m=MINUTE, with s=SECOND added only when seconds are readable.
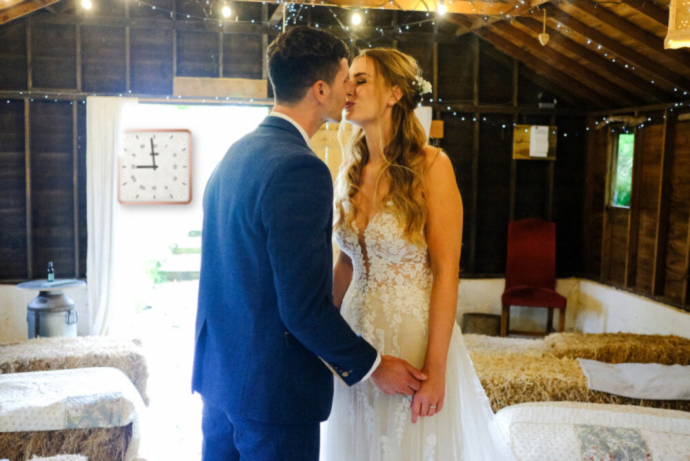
h=8 m=59
